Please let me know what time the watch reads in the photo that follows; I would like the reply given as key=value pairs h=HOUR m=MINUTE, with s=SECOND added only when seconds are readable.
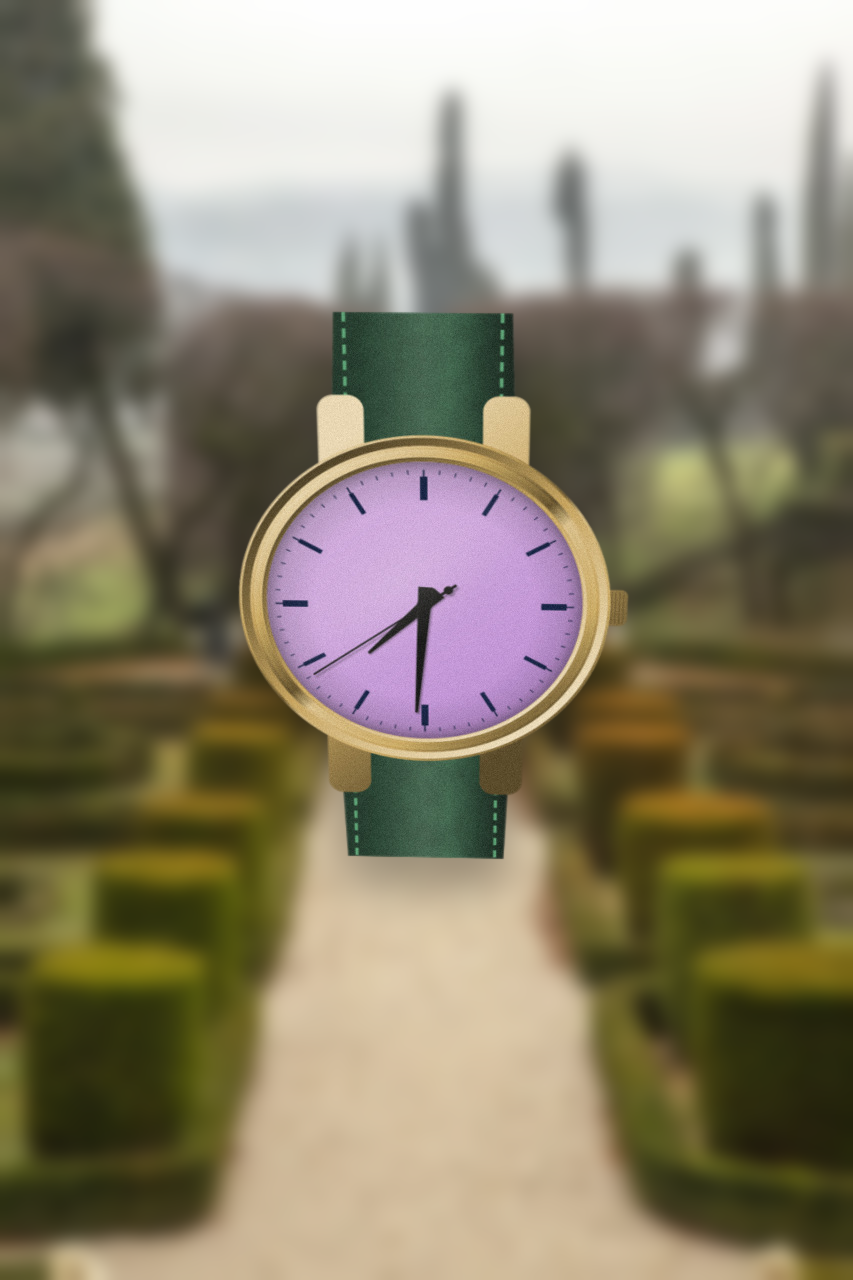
h=7 m=30 s=39
